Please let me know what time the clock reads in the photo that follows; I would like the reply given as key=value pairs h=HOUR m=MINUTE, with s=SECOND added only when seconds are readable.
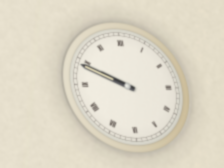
h=9 m=49
